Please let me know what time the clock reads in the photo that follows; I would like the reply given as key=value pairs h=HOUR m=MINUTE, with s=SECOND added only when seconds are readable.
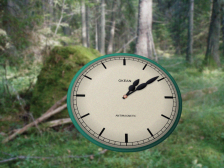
h=1 m=9
